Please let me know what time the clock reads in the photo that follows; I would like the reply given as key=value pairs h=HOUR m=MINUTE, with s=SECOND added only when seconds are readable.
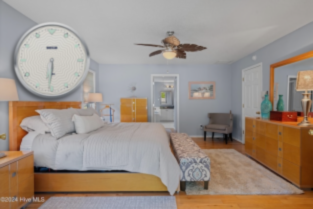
h=6 m=31
